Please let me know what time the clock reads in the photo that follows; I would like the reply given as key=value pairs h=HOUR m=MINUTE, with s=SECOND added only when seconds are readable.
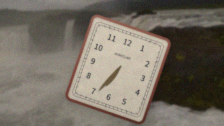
h=6 m=34
